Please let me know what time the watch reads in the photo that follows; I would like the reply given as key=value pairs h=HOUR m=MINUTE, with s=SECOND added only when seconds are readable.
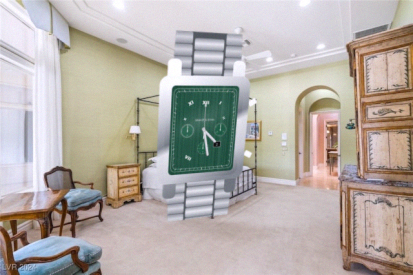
h=4 m=28
